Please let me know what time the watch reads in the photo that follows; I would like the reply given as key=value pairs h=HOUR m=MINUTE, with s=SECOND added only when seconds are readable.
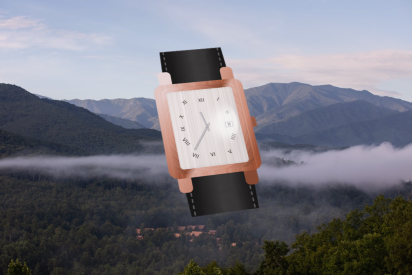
h=11 m=36
